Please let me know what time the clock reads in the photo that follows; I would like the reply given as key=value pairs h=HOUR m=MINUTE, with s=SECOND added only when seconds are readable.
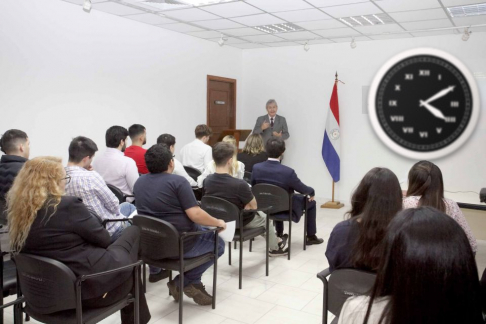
h=4 m=10
